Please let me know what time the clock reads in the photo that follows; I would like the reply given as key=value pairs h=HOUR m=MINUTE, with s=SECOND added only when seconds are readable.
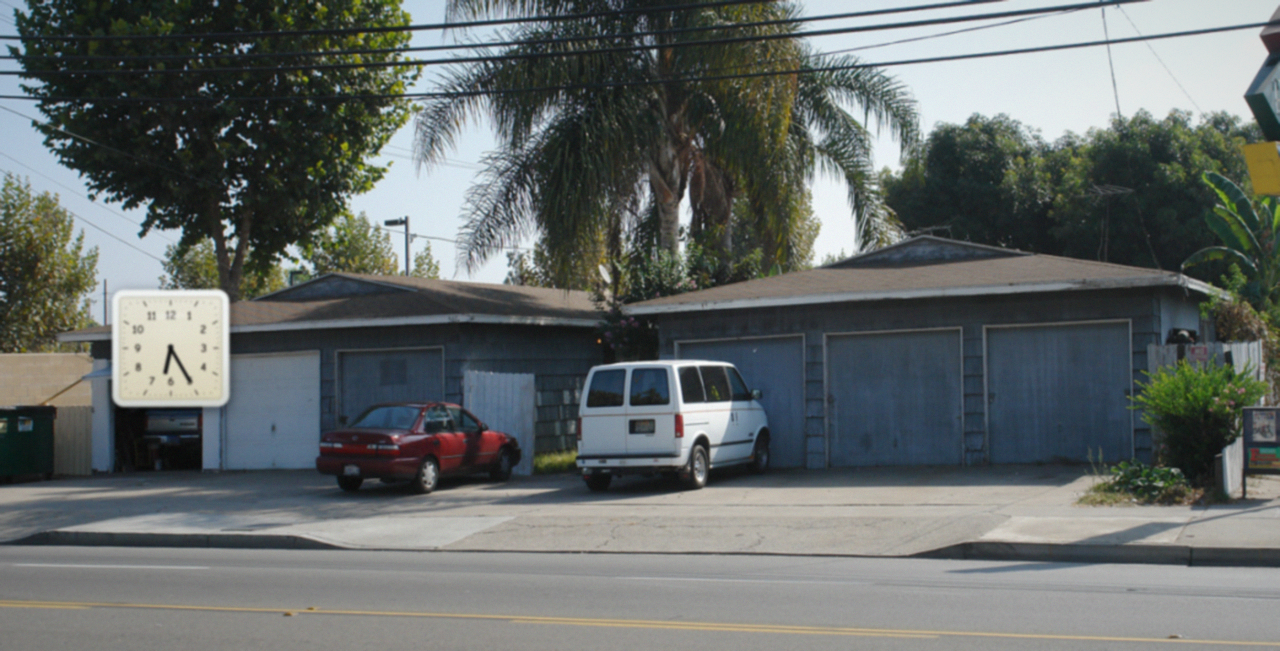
h=6 m=25
